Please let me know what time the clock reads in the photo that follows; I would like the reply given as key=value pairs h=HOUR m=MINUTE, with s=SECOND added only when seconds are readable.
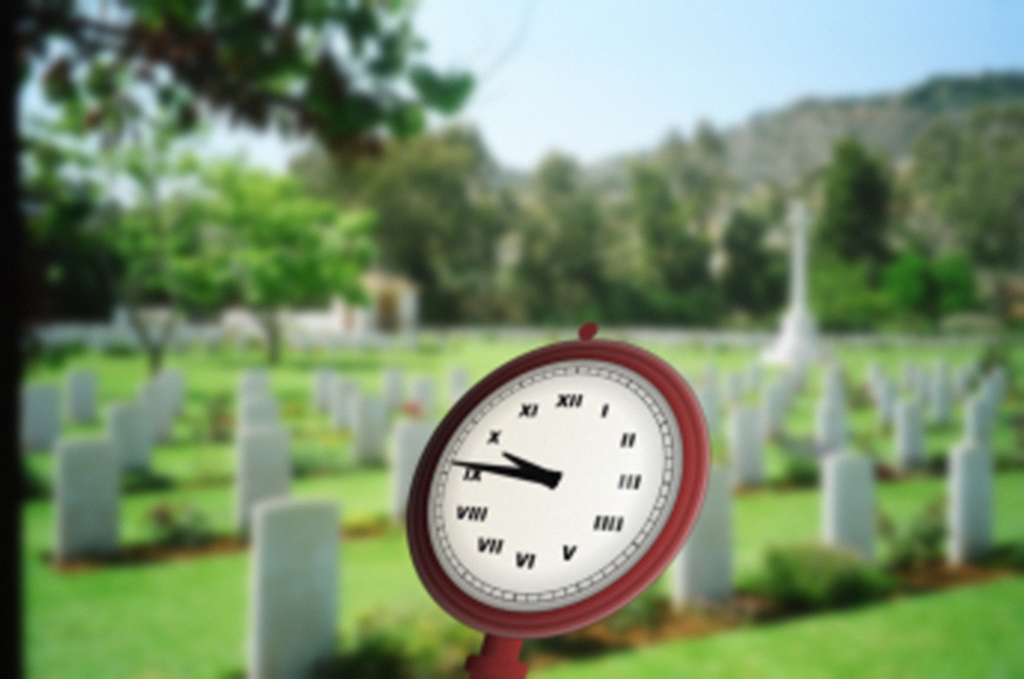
h=9 m=46
